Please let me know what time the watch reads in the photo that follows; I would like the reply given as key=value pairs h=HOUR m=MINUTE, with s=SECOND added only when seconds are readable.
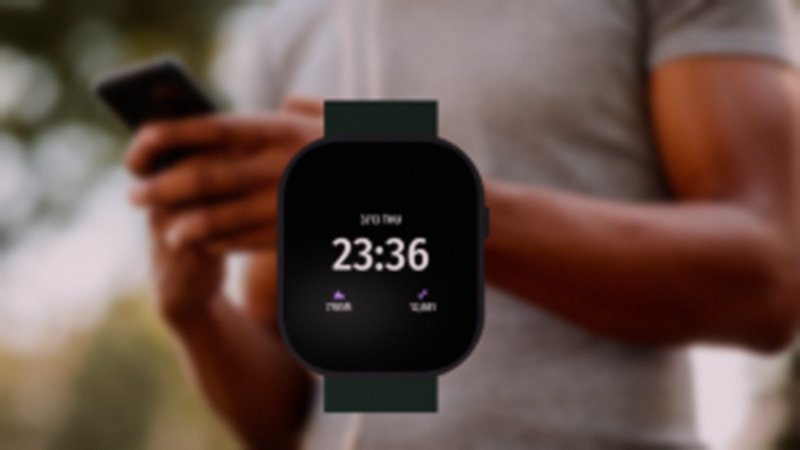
h=23 m=36
